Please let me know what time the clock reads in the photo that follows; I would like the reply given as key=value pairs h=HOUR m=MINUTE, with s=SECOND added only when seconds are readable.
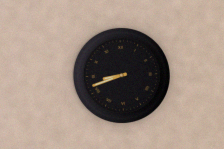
h=8 m=42
